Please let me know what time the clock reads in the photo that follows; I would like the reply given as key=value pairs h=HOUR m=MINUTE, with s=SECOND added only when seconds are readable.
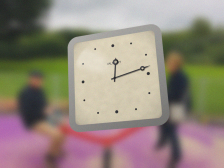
h=12 m=13
